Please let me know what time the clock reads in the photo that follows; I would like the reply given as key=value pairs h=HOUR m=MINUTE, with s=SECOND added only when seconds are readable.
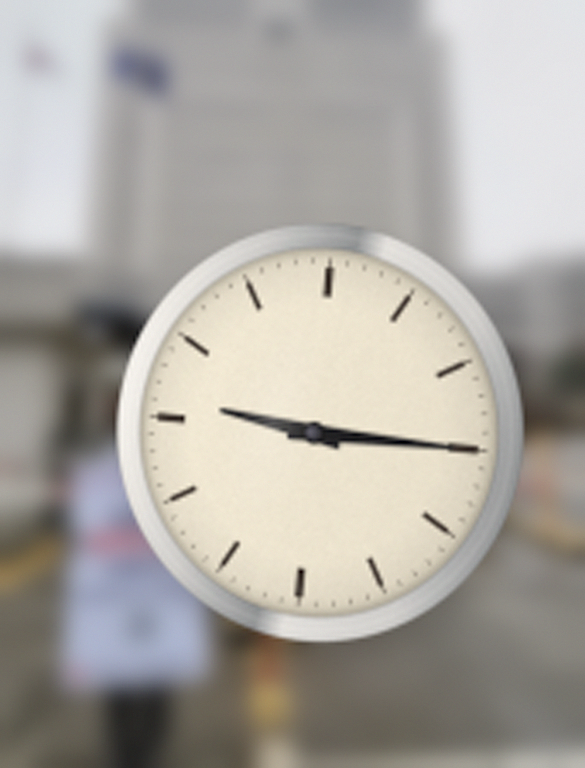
h=9 m=15
